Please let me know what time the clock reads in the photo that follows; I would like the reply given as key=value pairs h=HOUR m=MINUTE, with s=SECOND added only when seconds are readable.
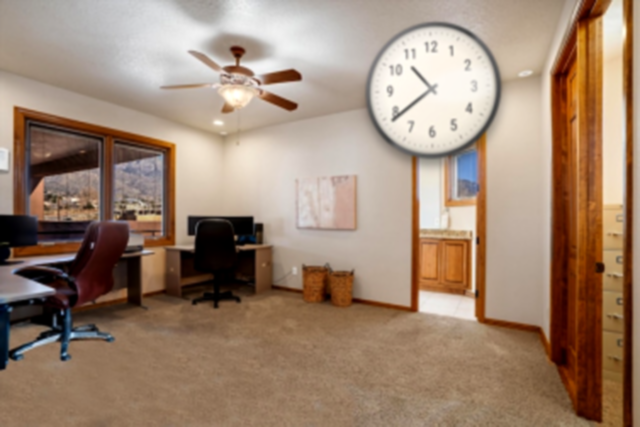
h=10 m=39
